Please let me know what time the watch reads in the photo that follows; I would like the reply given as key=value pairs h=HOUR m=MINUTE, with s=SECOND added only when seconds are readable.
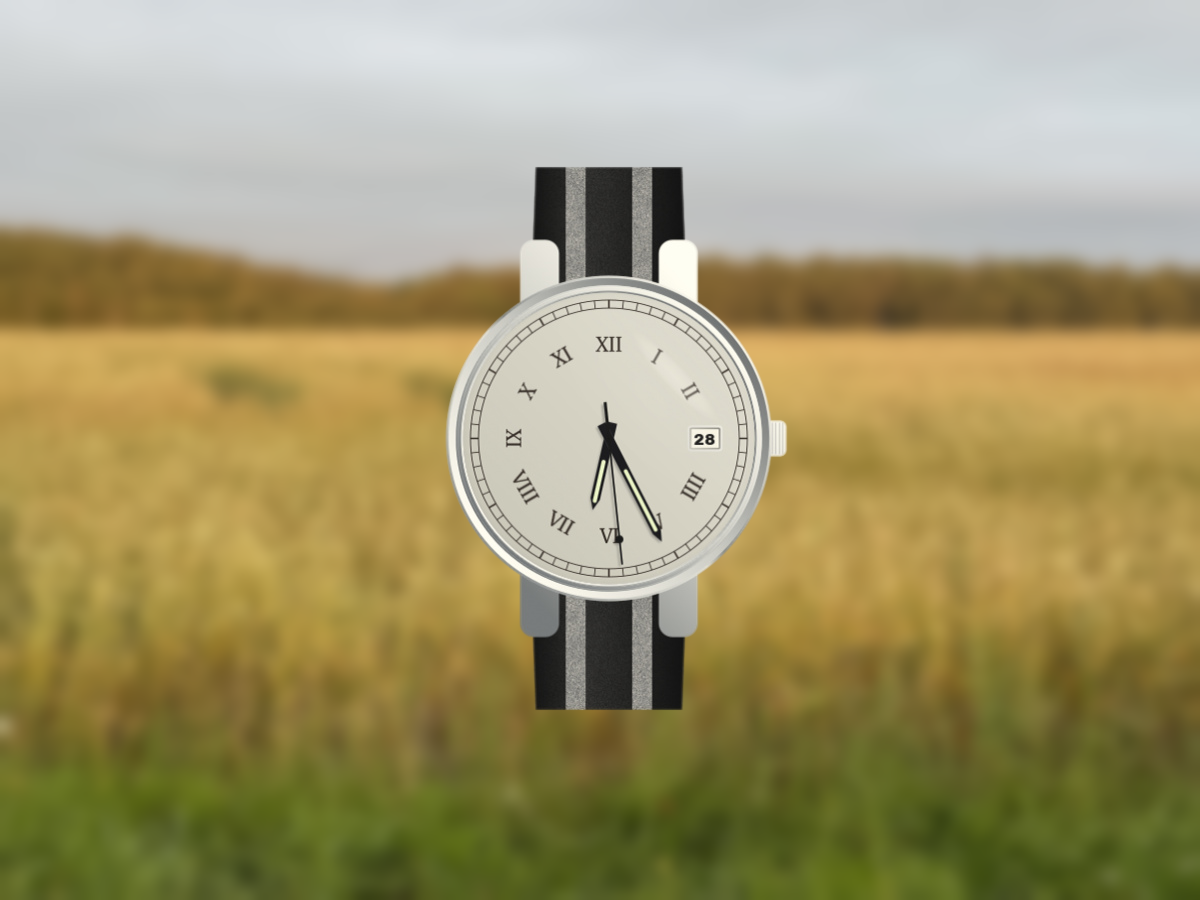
h=6 m=25 s=29
